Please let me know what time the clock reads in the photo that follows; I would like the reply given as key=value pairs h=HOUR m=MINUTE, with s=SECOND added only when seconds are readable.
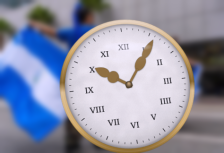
h=10 m=6
